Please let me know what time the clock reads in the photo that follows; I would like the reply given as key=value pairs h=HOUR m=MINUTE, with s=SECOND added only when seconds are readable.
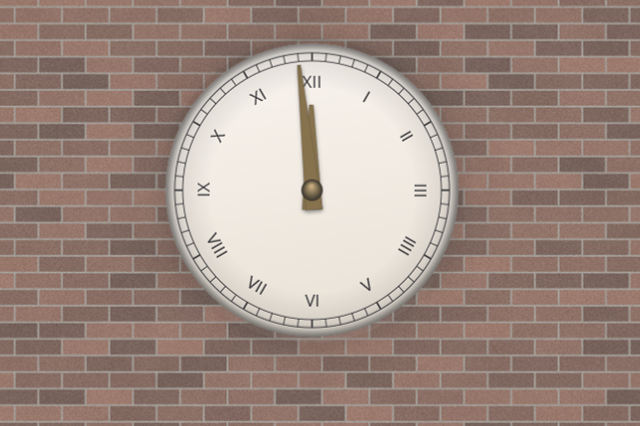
h=11 m=59
